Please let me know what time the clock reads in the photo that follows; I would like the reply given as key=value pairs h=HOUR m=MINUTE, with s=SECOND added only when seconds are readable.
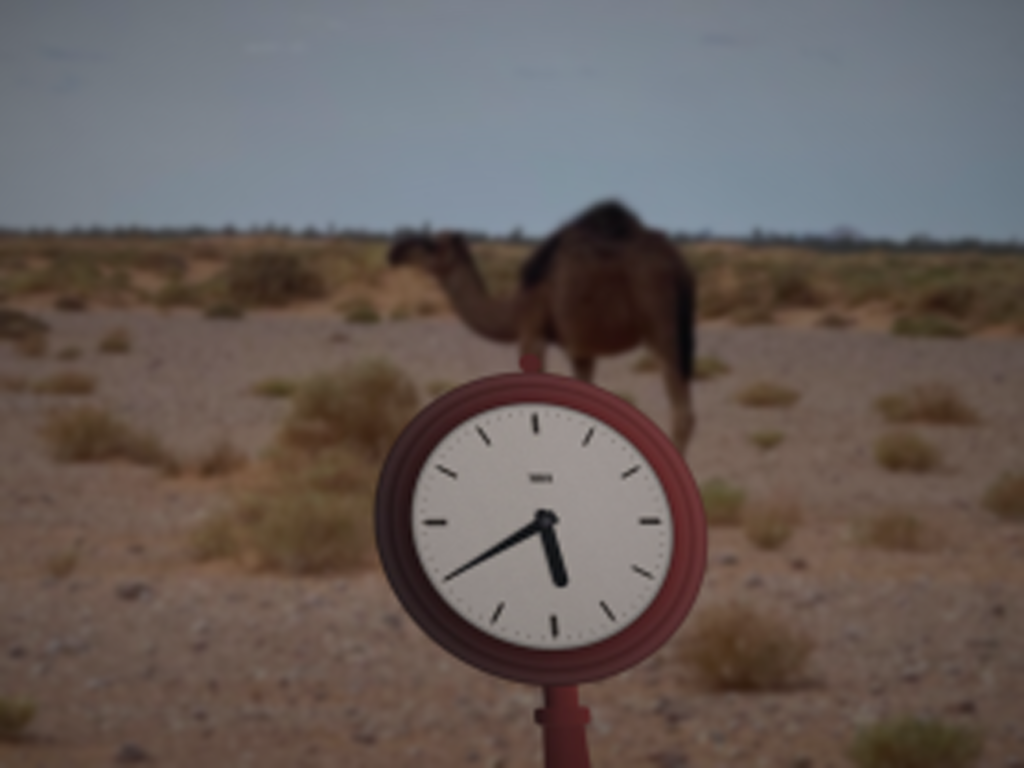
h=5 m=40
